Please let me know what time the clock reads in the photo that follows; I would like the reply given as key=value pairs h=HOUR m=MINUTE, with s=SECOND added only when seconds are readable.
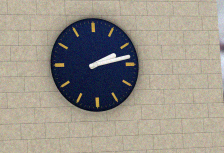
h=2 m=13
